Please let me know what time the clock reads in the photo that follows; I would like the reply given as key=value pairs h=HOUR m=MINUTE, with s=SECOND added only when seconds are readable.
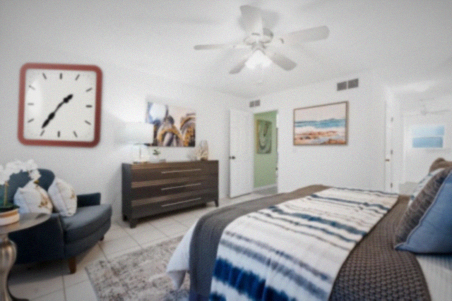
h=1 m=36
